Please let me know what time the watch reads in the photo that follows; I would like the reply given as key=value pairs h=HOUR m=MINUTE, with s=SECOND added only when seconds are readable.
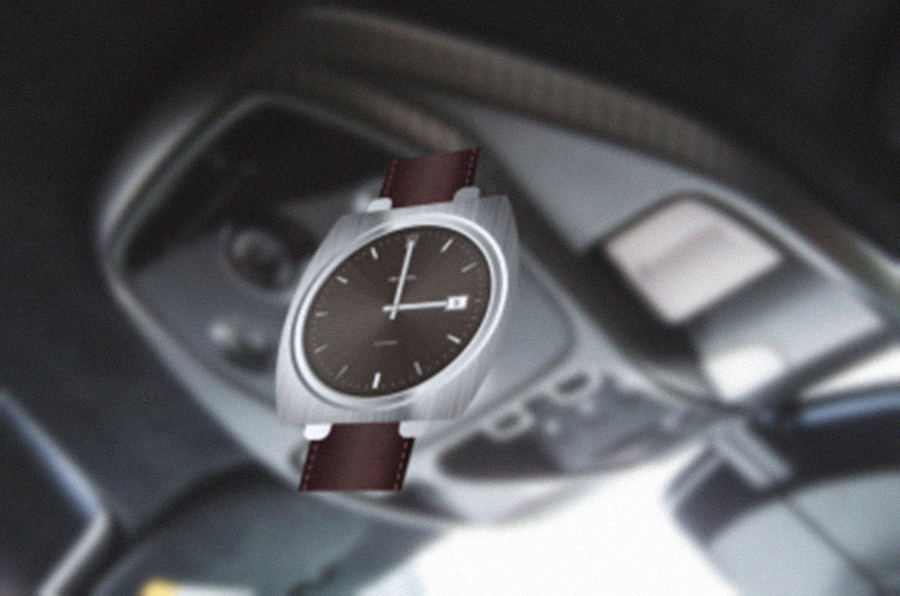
h=3 m=0
